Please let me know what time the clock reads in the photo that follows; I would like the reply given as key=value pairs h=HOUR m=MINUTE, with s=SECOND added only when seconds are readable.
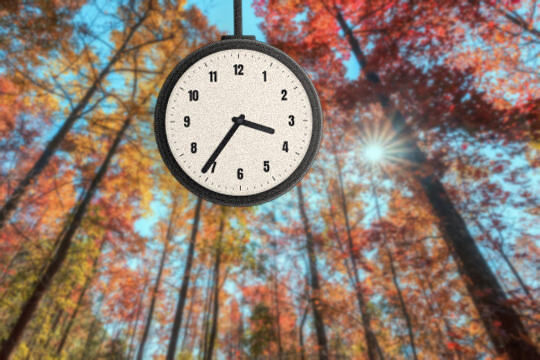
h=3 m=36
